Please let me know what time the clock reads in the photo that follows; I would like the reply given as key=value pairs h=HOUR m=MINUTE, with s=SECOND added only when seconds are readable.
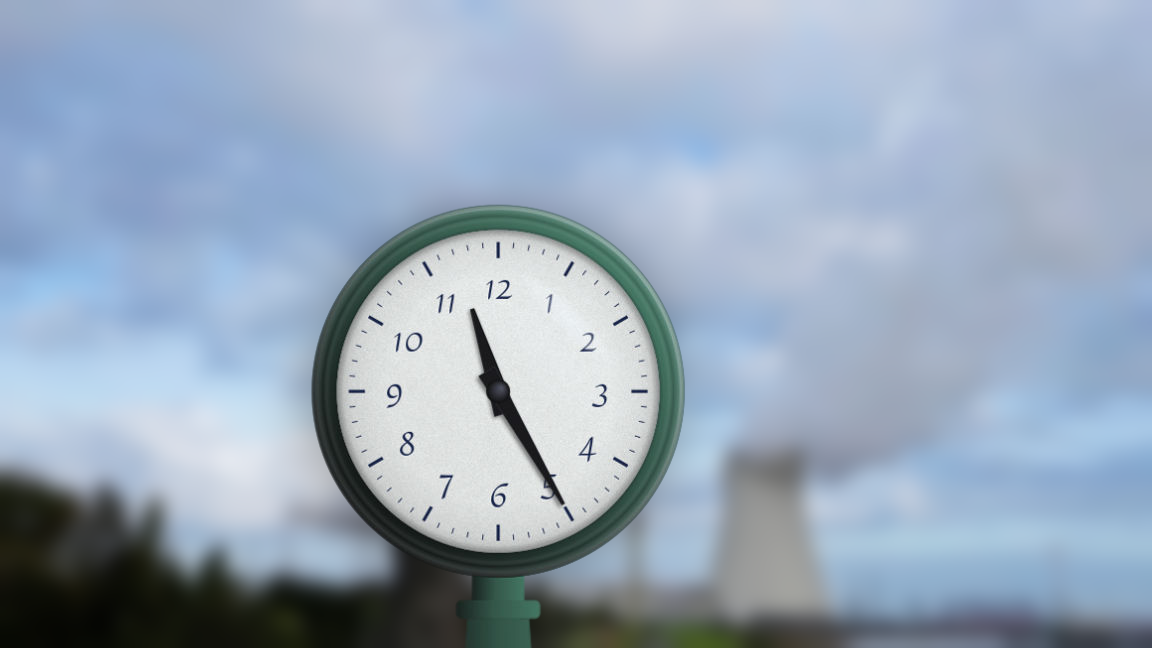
h=11 m=25
